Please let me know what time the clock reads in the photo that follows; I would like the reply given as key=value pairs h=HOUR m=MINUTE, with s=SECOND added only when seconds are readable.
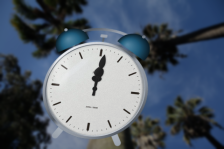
h=12 m=1
